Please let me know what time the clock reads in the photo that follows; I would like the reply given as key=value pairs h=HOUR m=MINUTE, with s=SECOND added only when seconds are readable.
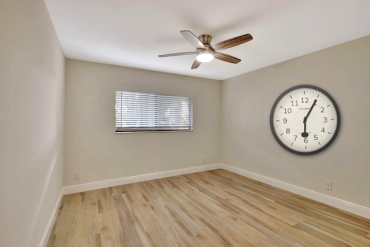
h=6 m=5
